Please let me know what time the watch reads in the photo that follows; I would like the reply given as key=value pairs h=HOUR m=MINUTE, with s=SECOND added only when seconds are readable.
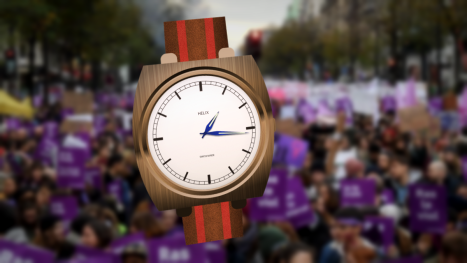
h=1 m=16
